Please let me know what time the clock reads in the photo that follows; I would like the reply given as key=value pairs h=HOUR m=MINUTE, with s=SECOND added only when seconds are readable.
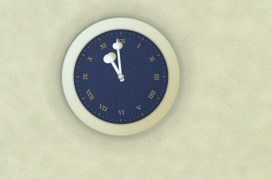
h=10 m=59
